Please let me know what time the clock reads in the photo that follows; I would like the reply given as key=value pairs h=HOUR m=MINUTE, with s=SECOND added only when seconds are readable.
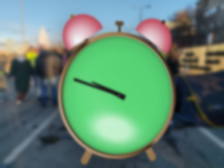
h=9 m=48
